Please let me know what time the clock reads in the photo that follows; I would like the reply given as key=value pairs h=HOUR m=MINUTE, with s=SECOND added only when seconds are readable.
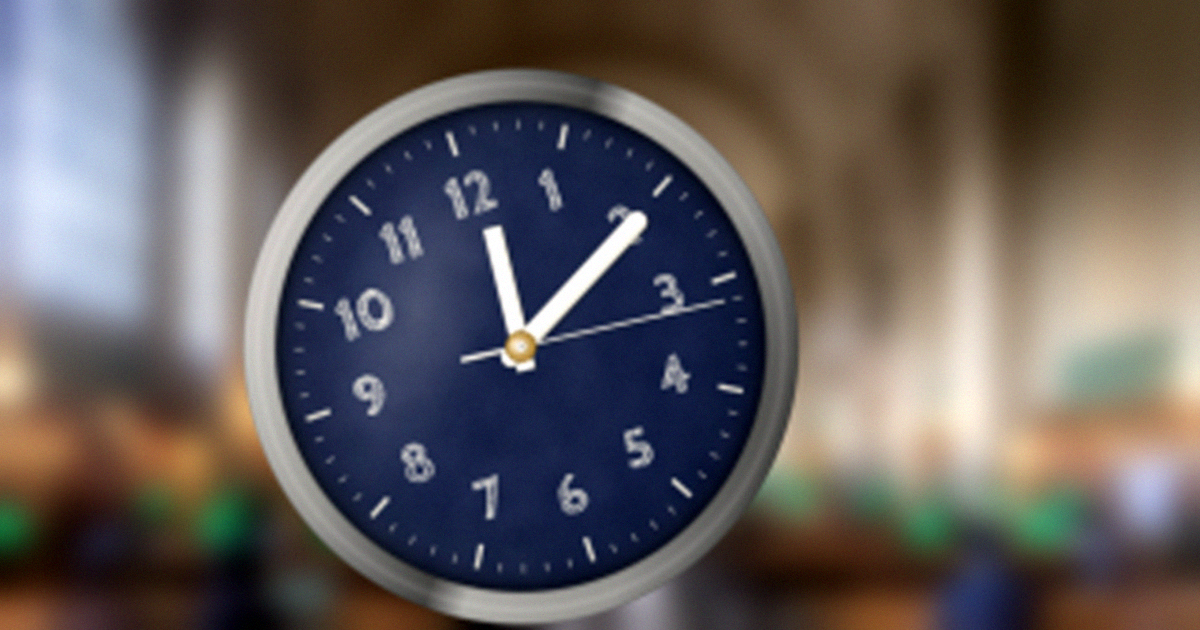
h=12 m=10 s=16
